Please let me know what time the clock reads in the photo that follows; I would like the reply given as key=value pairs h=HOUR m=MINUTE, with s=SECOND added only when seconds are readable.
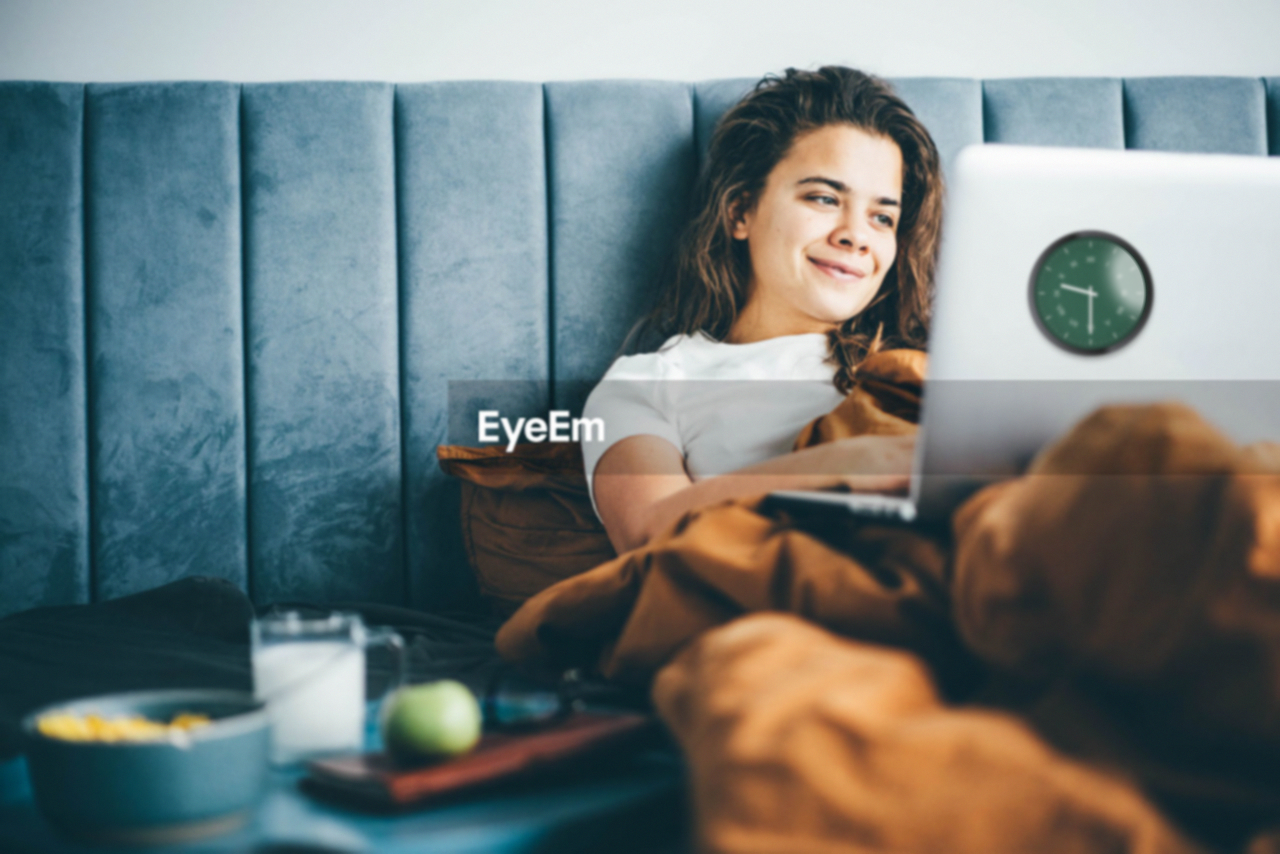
h=9 m=30
